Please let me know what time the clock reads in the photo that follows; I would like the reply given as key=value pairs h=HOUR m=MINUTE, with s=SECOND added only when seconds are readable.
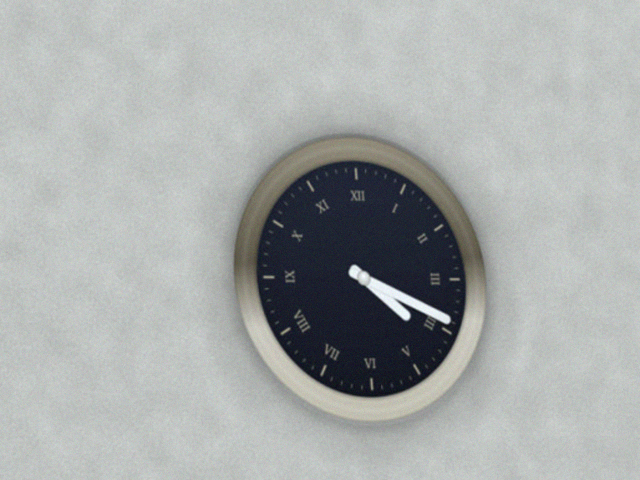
h=4 m=19
